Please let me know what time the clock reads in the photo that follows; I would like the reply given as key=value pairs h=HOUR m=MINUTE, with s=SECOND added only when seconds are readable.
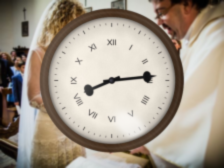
h=8 m=14
